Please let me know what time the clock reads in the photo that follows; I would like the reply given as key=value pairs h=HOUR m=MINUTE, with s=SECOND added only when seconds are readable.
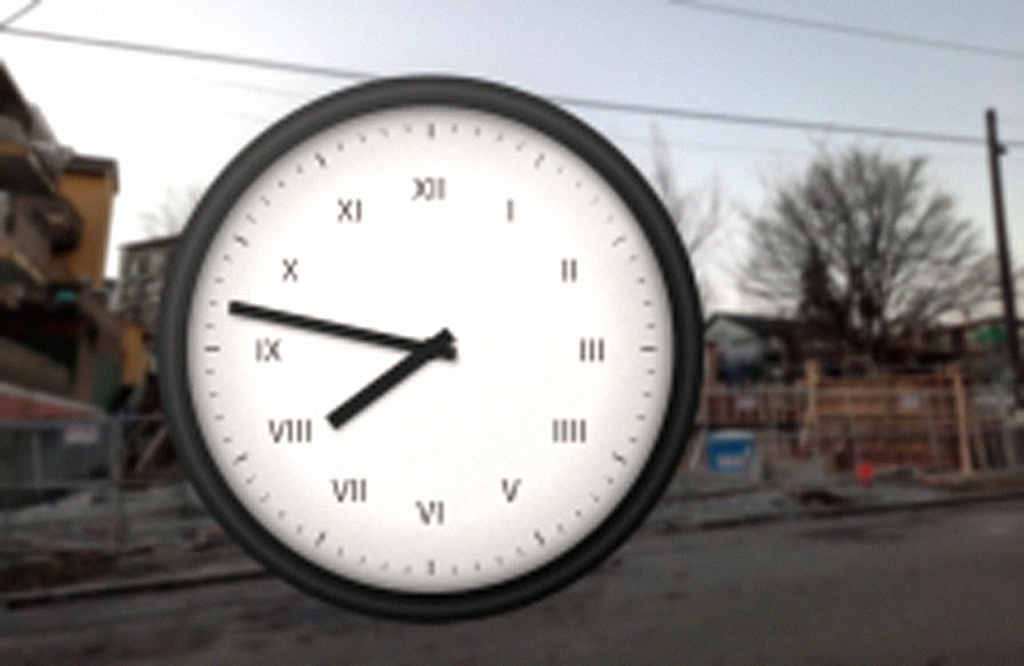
h=7 m=47
